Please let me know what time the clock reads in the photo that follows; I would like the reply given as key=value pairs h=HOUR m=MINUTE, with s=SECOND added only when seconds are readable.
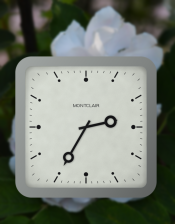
h=2 m=35
